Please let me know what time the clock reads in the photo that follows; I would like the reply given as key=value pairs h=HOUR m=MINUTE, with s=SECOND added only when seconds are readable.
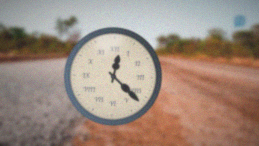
h=12 m=22
